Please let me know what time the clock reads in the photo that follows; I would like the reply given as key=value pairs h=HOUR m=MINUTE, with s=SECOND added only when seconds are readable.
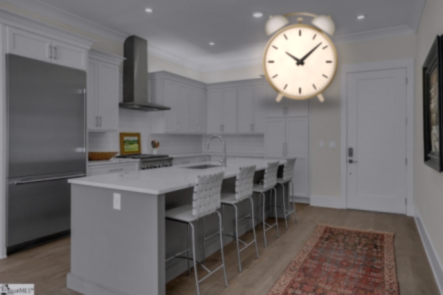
h=10 m=8
